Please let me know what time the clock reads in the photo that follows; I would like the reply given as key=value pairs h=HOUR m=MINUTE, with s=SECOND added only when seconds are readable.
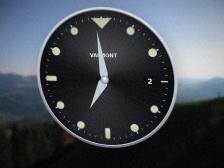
h=6 m=59
